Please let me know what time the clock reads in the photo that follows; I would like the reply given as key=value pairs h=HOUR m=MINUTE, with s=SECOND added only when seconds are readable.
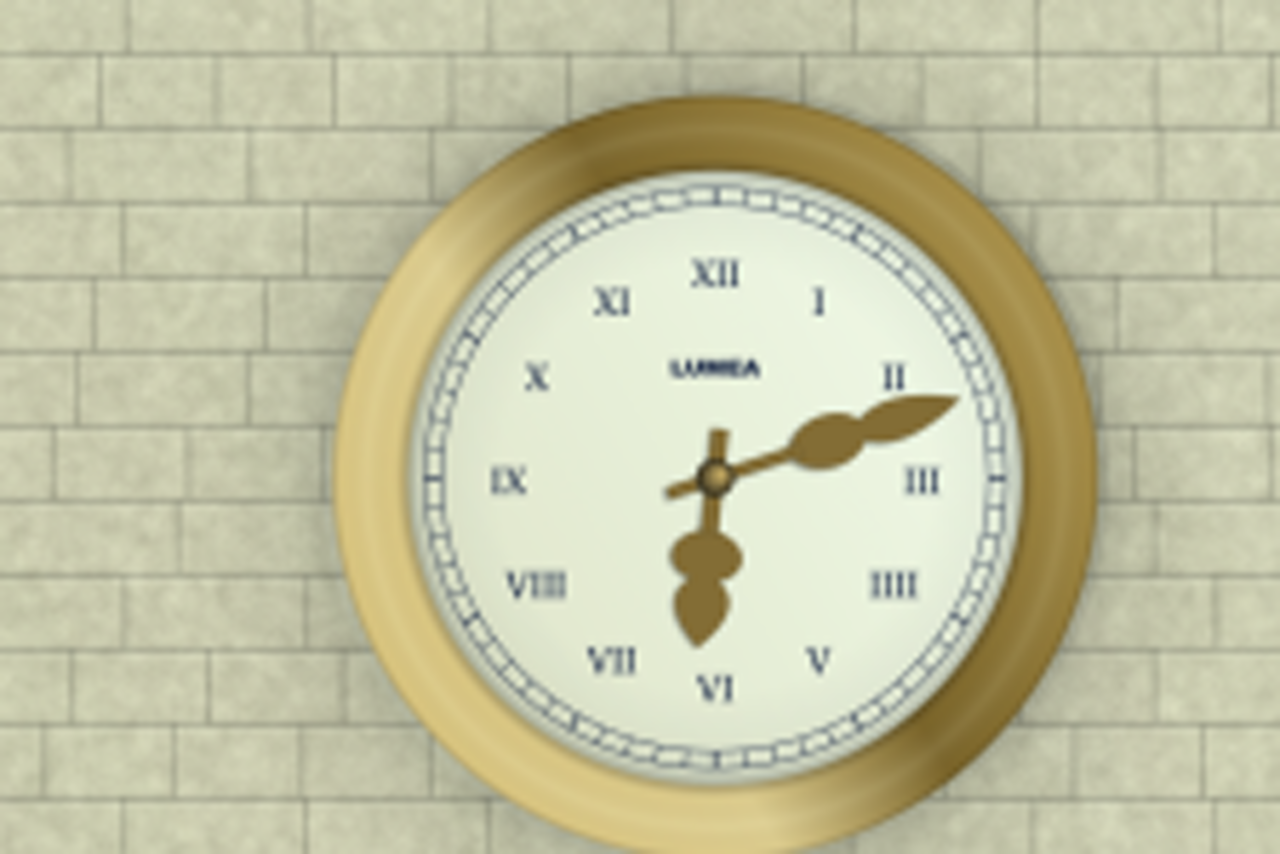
h=6 m=12
